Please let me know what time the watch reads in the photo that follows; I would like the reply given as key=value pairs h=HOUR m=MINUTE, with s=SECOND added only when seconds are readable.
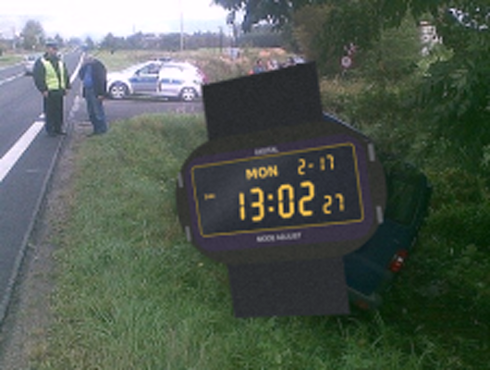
h=13 m=2 s=27
